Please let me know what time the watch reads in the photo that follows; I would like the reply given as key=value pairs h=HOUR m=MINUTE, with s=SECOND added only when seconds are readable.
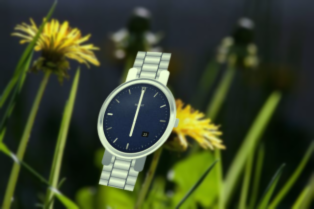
h=6 m=0
